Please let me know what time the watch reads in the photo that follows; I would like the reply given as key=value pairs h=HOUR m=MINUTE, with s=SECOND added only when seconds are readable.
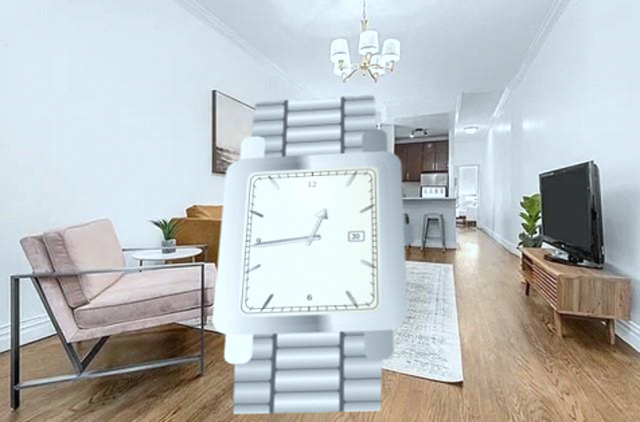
h=12 m=44
